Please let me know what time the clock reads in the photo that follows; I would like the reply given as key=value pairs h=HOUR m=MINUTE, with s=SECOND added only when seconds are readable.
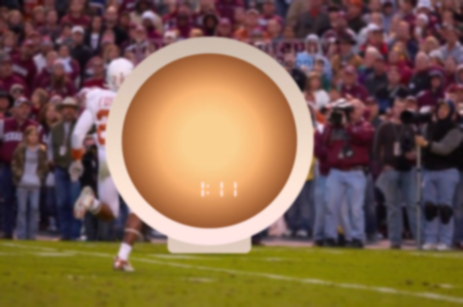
h=1 m=11
